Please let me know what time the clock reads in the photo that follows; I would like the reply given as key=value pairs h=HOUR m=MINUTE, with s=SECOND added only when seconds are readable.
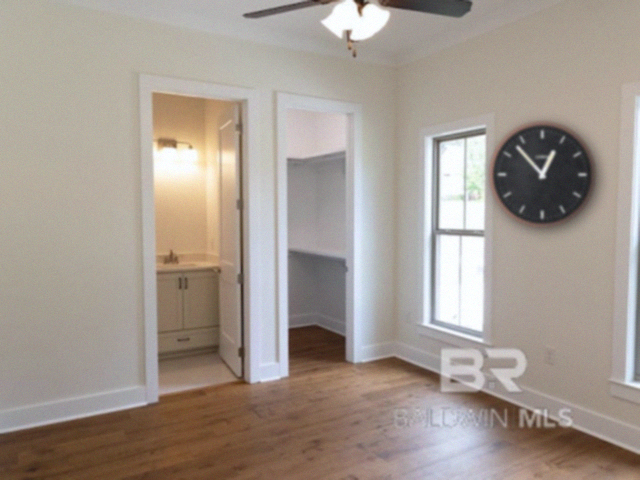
h=12 m=53
